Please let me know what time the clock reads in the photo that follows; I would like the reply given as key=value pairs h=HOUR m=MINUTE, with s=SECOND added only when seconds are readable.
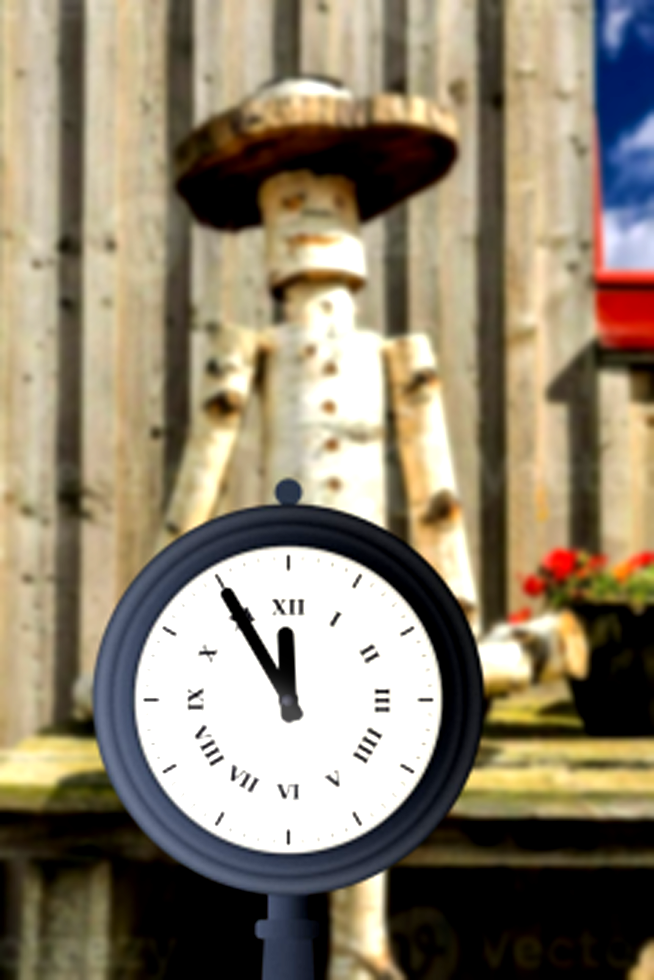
h=11 m=55
